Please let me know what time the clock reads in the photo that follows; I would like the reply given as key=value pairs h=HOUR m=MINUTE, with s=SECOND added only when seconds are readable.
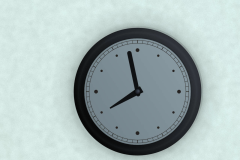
h=7 m=58
